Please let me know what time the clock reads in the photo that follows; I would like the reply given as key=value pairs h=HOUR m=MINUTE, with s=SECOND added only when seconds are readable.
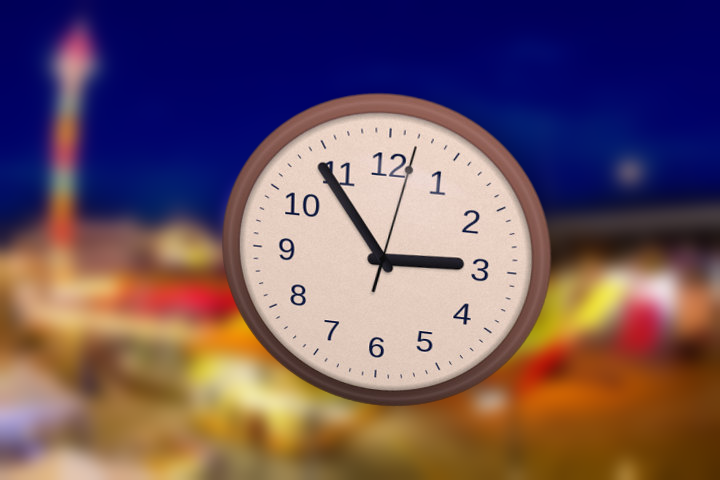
h=2 m=54 s=2
